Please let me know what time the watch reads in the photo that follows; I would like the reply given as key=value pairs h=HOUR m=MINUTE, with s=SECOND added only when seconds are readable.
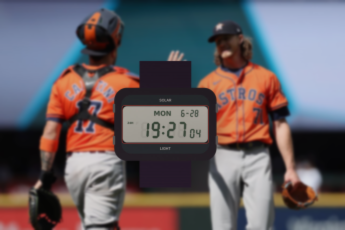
h=19 m=27 s=4
